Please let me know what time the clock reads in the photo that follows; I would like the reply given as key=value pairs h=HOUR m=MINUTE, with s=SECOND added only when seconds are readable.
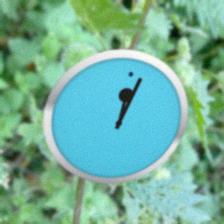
h=12 m=2
